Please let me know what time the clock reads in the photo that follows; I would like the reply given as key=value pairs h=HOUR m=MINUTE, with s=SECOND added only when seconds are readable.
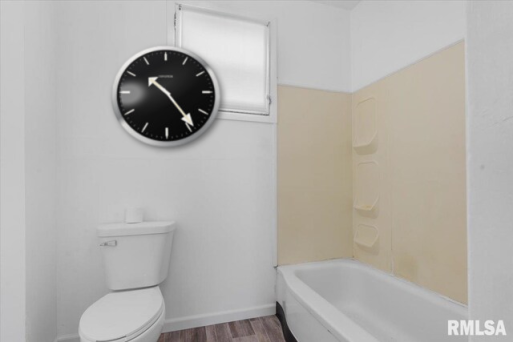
h=10 m=24
